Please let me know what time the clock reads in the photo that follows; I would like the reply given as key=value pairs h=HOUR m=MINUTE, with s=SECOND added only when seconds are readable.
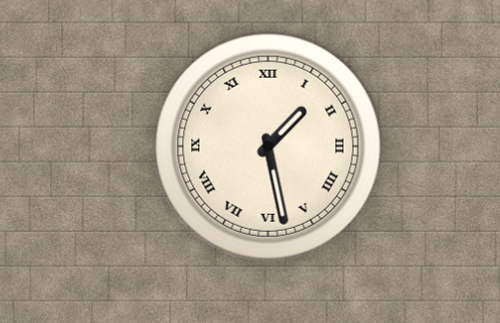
h=1 m=28
